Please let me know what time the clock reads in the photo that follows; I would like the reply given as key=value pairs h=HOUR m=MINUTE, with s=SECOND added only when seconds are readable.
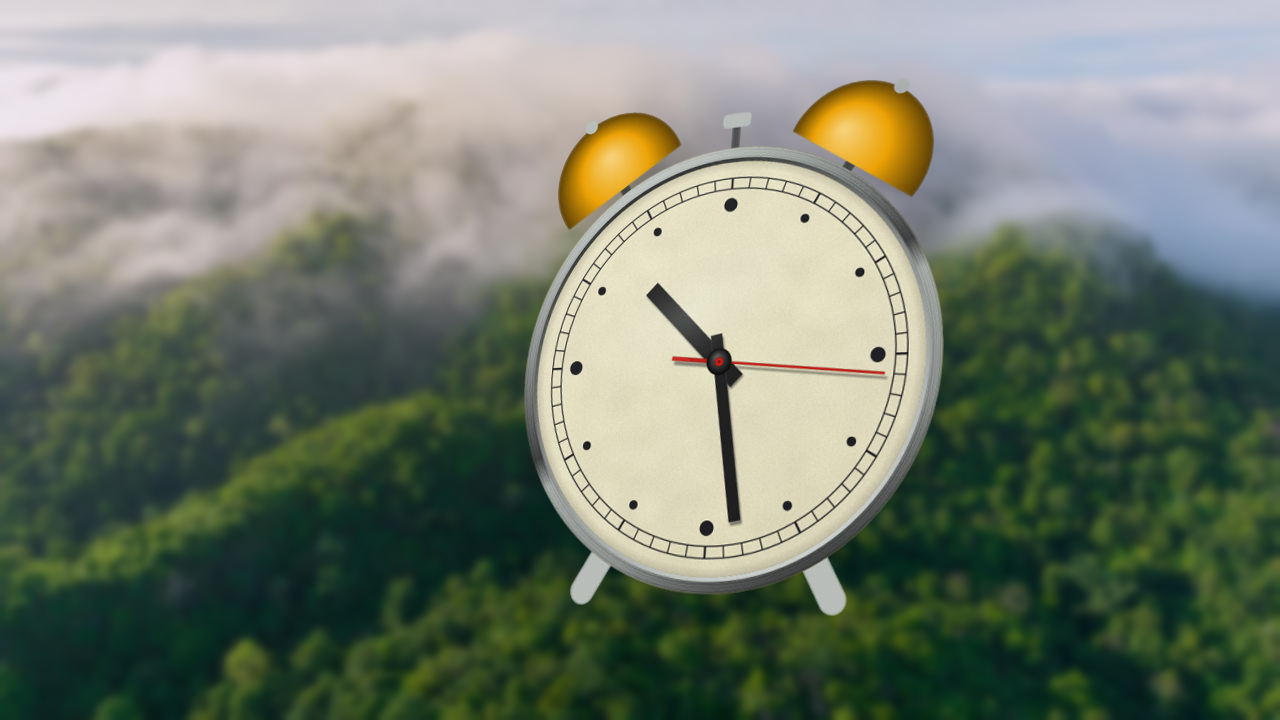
h=10 m=28 s=16
